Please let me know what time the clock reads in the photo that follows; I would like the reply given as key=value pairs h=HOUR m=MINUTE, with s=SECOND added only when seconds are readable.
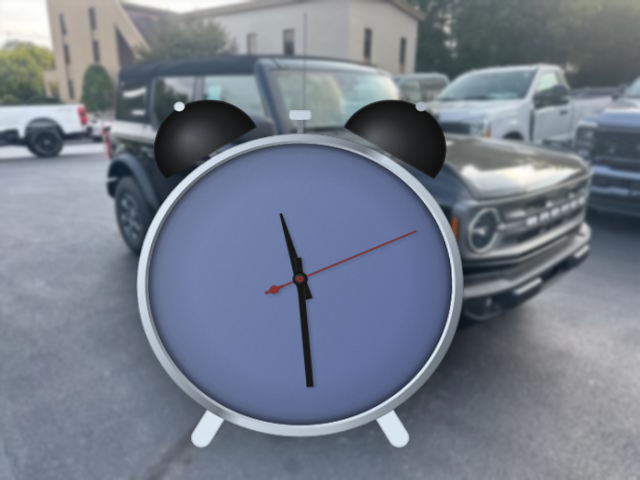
h=11 m=29 s=11
